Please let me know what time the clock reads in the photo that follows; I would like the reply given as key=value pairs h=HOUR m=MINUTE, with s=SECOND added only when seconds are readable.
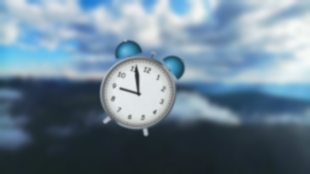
h=8 m=56
